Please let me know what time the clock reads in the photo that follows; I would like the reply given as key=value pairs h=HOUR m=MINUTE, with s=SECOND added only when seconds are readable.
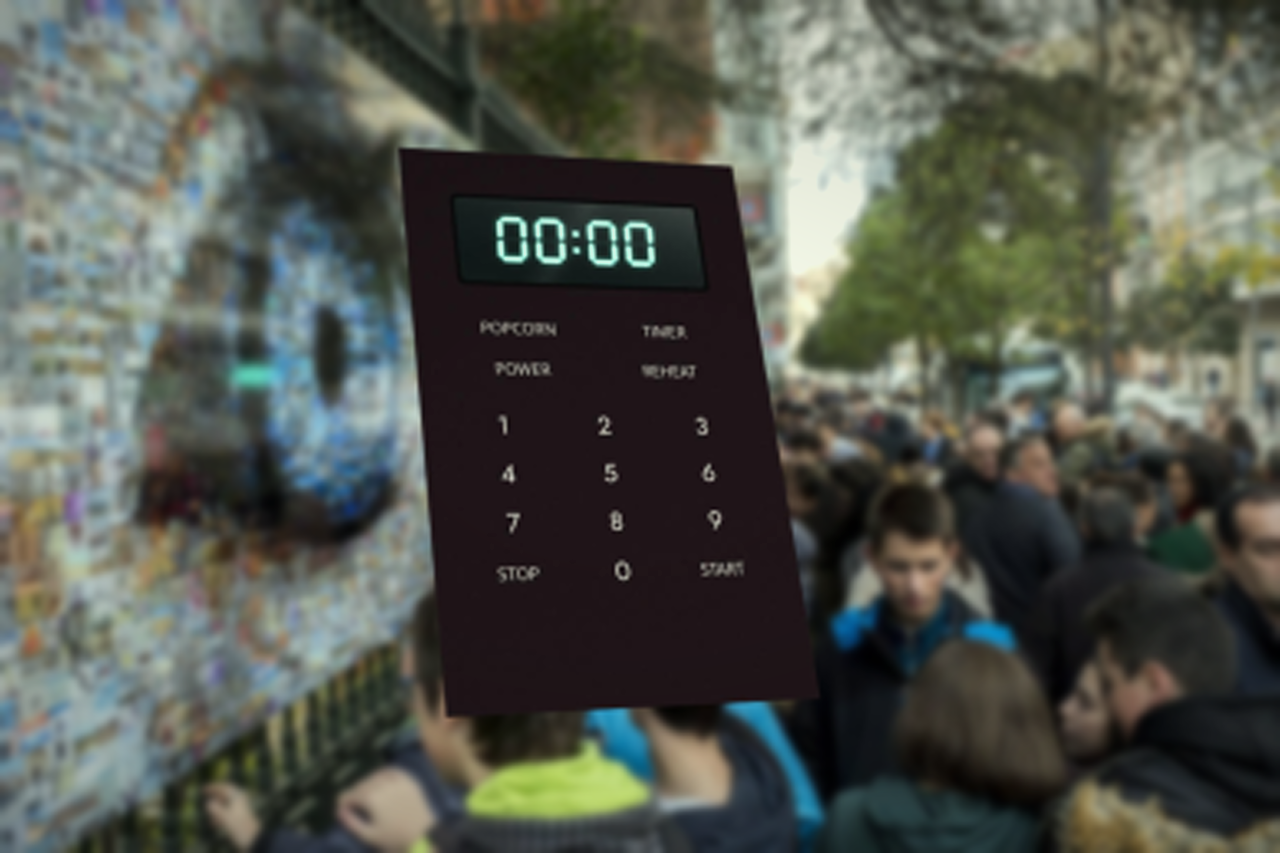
h=0 m=0
